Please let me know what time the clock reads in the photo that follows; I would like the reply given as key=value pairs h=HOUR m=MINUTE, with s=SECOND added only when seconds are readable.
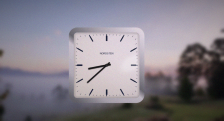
h=8 m=38
